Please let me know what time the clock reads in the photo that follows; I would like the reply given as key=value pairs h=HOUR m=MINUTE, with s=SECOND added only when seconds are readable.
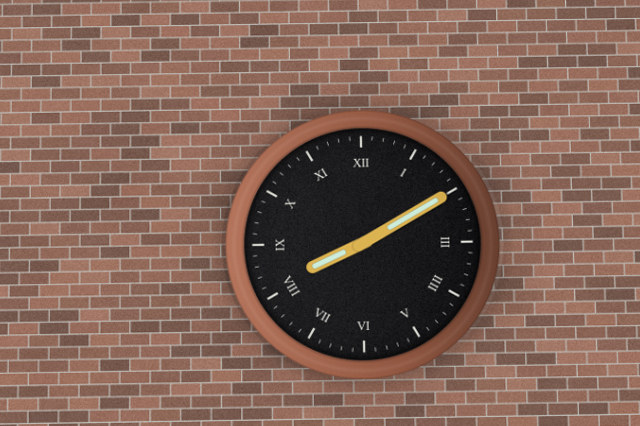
h=8 m=10
